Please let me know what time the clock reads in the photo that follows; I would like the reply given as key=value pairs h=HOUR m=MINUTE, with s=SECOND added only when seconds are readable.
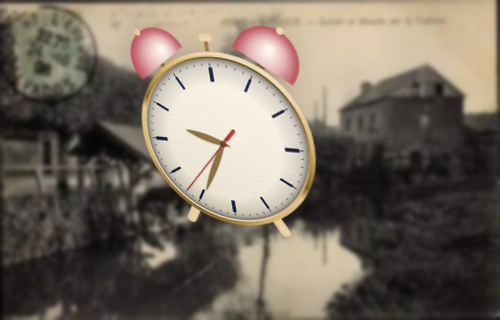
h=9 m=34 s=37
